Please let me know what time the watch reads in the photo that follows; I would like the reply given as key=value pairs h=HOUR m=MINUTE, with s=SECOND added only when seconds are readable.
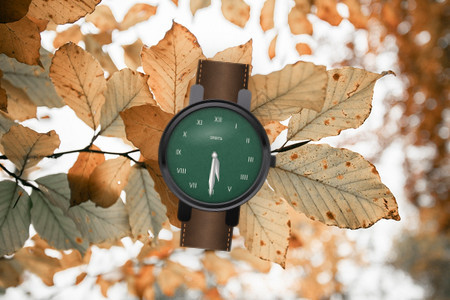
h=5 m=30
